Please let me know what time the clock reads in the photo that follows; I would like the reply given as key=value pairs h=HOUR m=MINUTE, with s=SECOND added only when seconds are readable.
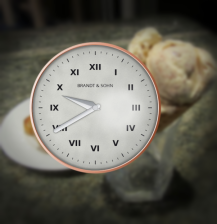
h=9 m=40
